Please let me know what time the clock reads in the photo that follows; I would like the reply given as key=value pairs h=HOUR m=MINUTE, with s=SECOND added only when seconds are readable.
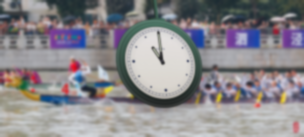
h=11 m=0
